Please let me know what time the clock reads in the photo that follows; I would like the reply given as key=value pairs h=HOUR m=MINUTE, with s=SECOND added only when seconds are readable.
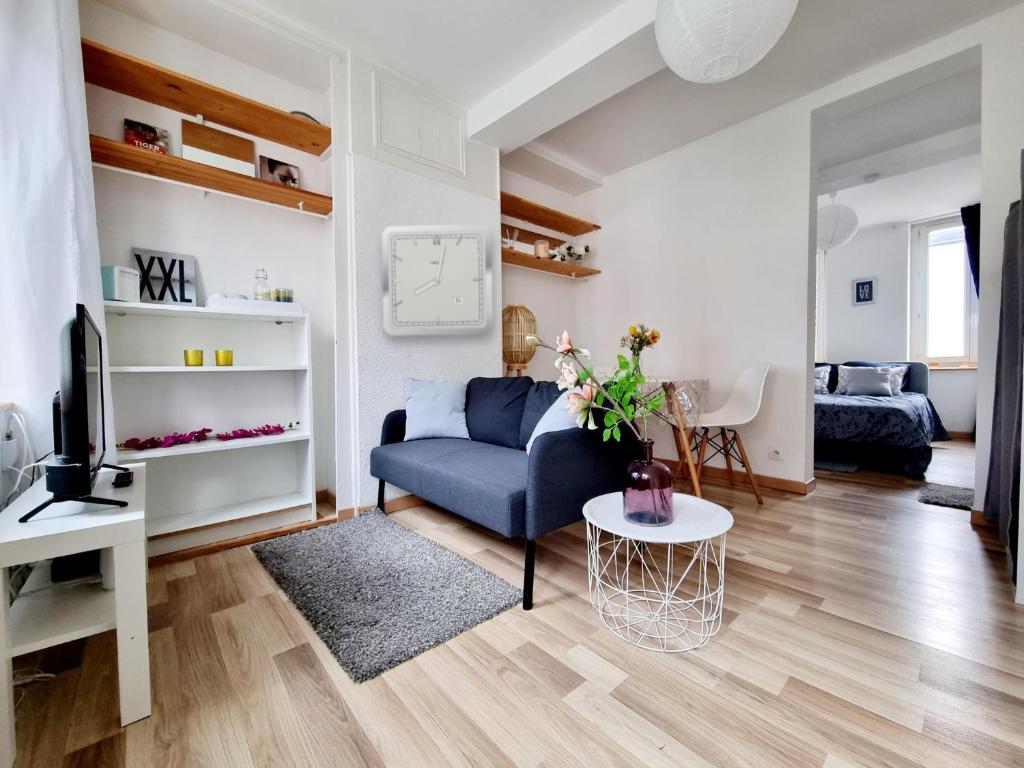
h=8 m=2
